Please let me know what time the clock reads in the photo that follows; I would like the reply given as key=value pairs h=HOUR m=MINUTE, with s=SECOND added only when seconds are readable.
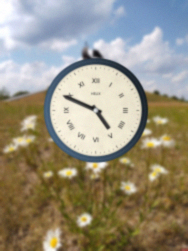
h=4 m=49
